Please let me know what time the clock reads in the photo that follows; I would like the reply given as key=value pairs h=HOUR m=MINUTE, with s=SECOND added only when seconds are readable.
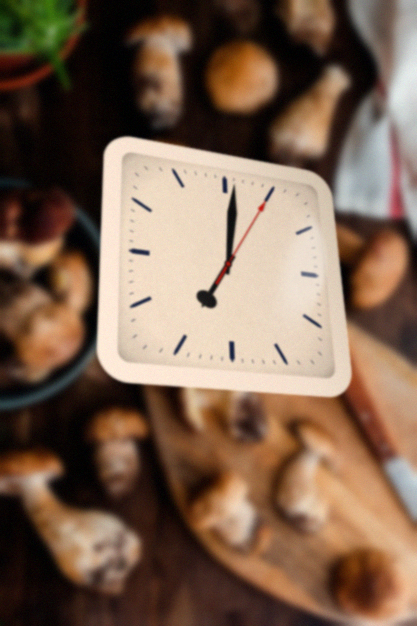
h=7 m=1 s=5
